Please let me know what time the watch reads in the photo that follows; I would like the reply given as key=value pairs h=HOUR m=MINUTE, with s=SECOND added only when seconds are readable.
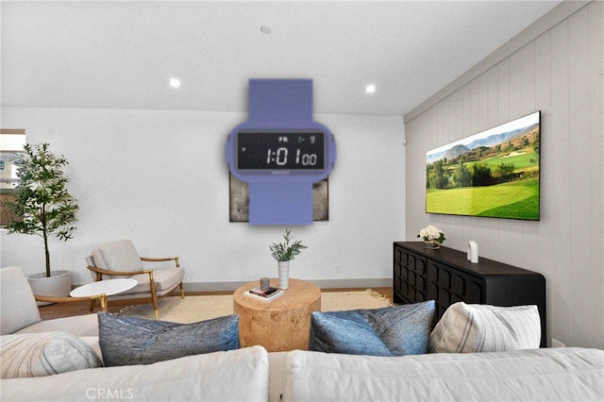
h=1 m=1 s=0
